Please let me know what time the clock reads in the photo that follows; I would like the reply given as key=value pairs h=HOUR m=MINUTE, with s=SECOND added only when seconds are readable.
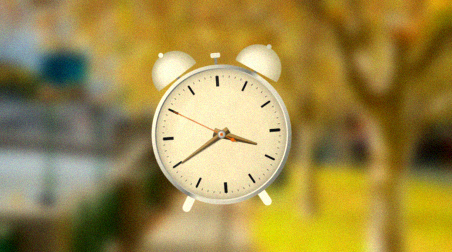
h=3 m=39 s=50
